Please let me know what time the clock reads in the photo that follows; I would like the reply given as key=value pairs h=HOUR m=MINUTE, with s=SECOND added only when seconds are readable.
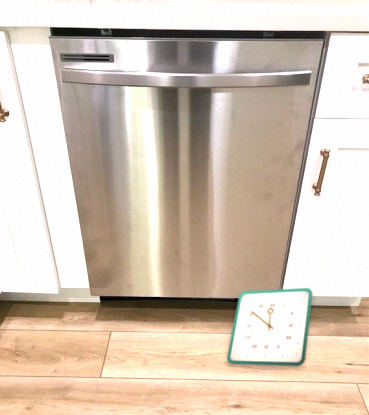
h=11 m=51
